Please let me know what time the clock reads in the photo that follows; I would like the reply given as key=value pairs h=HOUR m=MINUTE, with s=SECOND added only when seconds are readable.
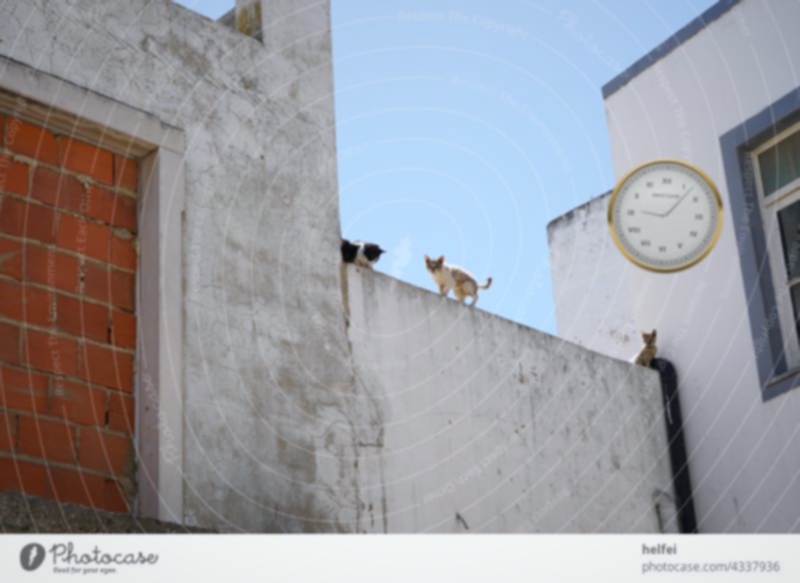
h=9 m=7
